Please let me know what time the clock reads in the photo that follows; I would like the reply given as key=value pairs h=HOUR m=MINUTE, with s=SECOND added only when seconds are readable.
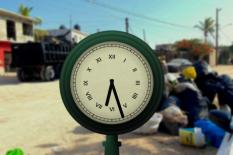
h=6 m=27
